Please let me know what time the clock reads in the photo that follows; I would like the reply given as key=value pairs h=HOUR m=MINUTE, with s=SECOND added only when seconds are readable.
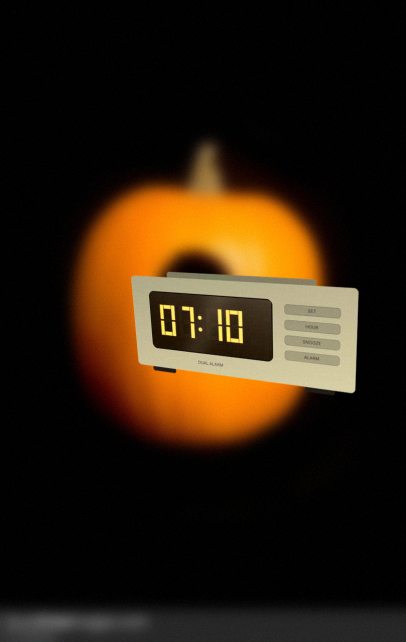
h=7 m=10
